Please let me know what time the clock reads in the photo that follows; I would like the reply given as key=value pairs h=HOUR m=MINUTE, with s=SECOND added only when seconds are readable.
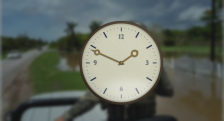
h=1 m=49
